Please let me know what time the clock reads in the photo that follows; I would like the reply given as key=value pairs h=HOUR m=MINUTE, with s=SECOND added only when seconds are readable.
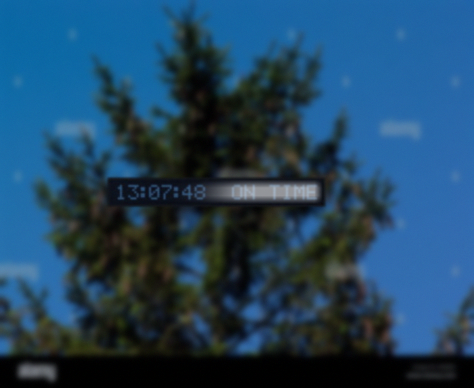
h=13 m=7 s=48
